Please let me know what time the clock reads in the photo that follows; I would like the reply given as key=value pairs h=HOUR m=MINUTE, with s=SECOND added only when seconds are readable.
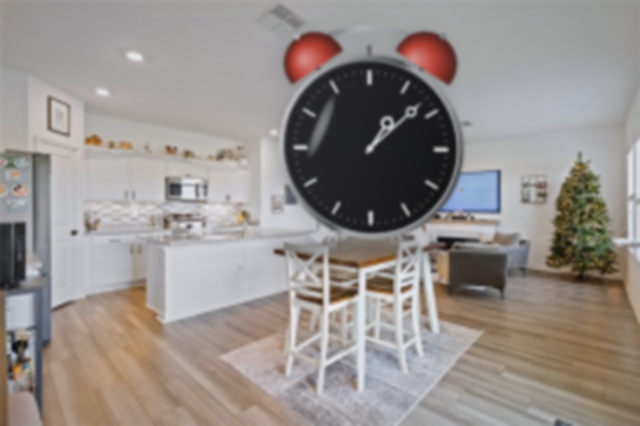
h=1 m=8
